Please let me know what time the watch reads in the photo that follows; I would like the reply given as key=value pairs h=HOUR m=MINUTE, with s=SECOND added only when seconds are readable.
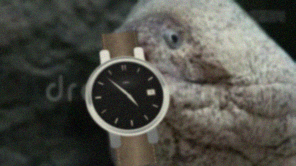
h=4 m=53
